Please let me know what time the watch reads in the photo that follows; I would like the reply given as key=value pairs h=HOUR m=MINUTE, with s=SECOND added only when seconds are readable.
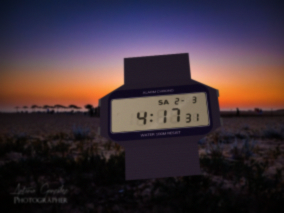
h=4 m=17 s=31
